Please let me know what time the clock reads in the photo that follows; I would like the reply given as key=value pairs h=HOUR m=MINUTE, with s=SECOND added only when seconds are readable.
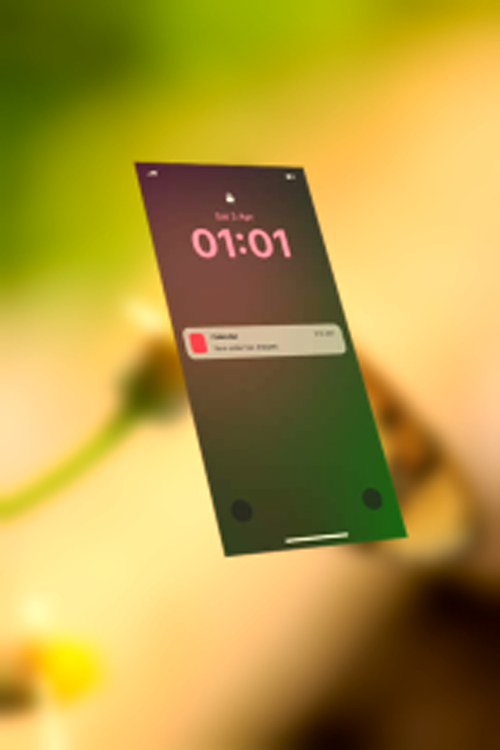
h=1 m=1
